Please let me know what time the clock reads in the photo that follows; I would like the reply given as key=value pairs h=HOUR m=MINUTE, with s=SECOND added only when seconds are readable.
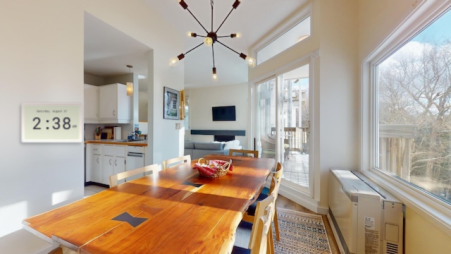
h=2 m=38
